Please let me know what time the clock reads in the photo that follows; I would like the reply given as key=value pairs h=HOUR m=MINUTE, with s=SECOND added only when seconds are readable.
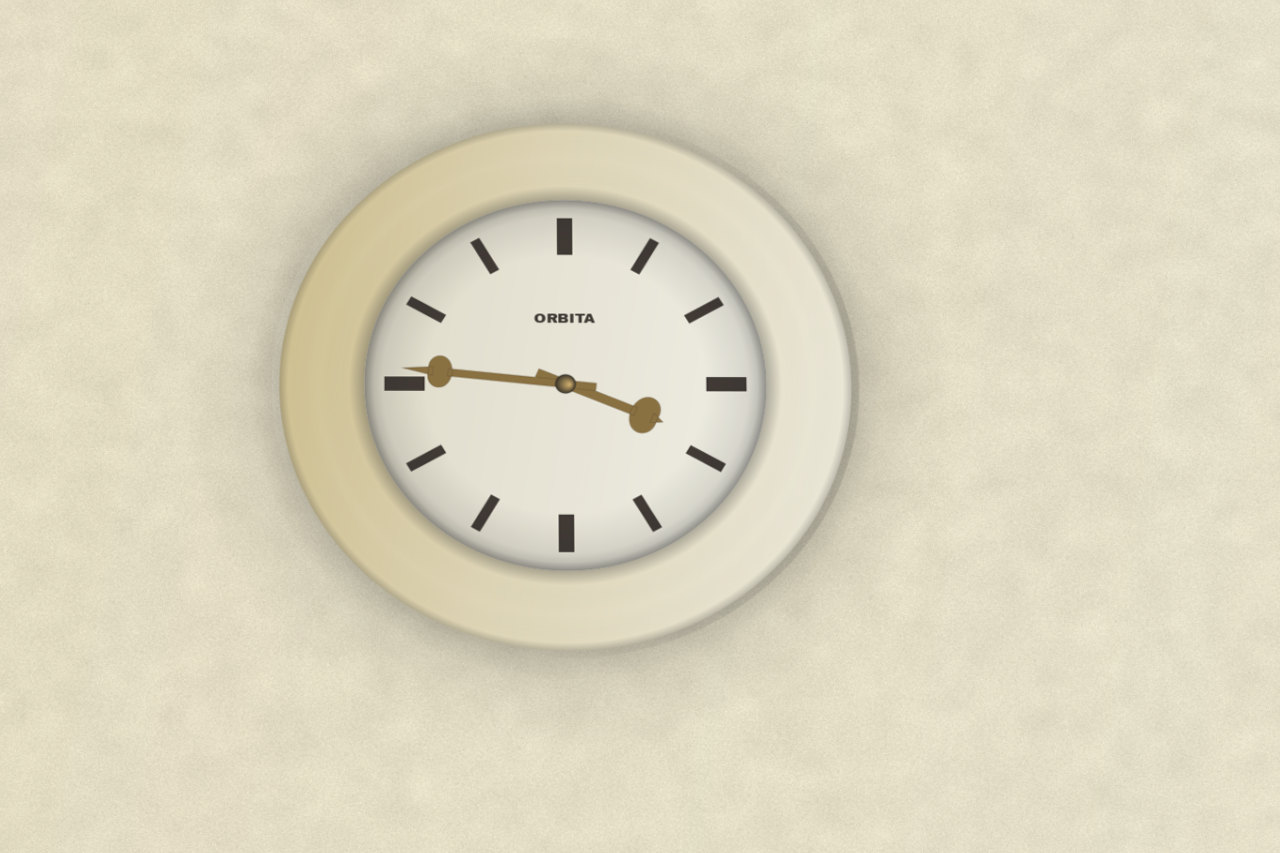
h=3 m=46
